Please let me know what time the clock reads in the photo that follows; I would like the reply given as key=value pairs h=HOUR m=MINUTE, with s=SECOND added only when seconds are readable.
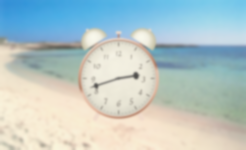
h=2 m=42
